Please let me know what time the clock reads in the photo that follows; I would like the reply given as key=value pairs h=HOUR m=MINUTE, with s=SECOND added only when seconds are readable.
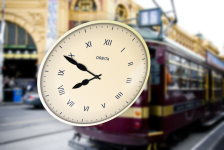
h=7 m=49
